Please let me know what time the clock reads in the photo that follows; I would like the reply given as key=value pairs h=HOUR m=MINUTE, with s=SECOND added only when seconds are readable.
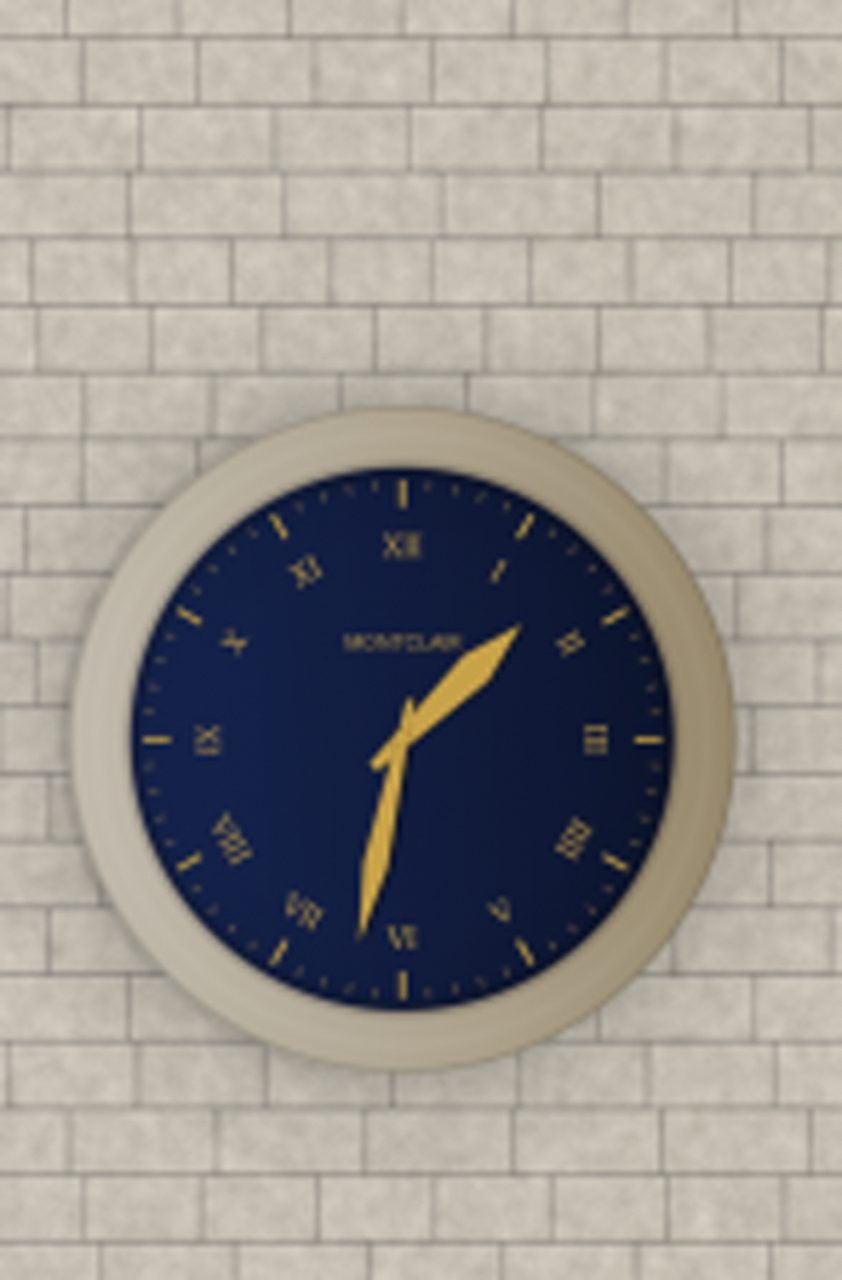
h=1 m=32
